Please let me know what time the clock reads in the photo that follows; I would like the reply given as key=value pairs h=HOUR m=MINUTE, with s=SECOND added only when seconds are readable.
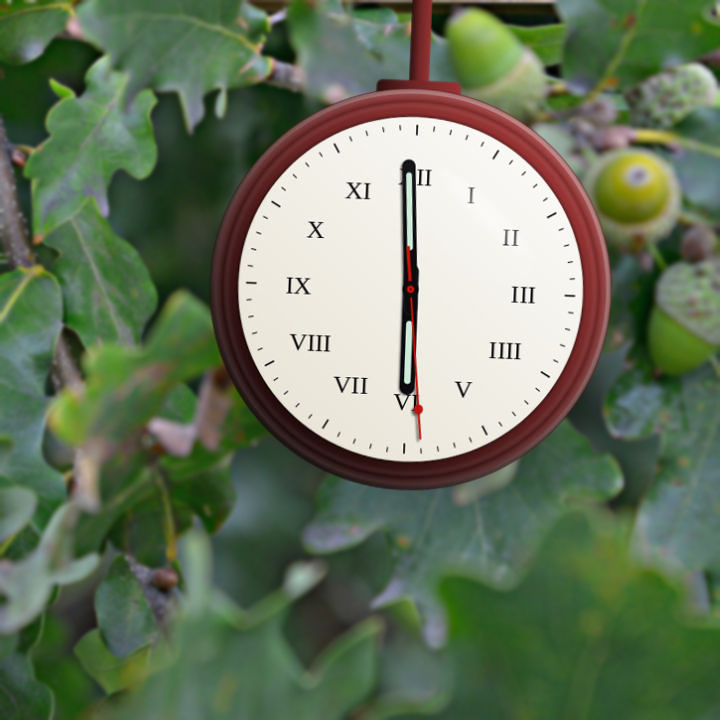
h=5 m=59 s=29
